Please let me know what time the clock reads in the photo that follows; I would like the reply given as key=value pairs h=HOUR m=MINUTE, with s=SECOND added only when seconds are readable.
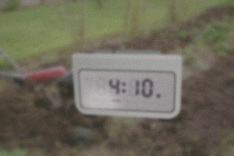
h=4 m=10
